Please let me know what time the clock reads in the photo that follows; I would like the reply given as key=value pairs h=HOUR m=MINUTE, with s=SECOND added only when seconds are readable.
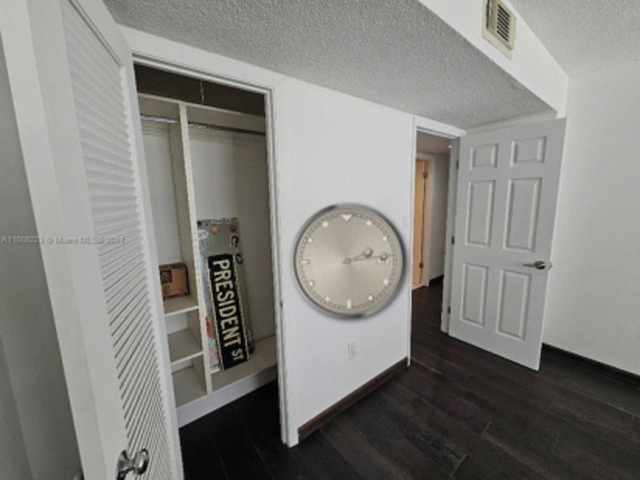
h=2 m=14
